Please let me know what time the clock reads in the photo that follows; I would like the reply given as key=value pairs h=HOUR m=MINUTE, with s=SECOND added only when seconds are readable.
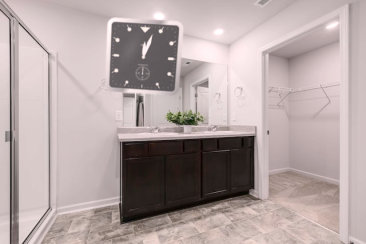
h=12 m=3
